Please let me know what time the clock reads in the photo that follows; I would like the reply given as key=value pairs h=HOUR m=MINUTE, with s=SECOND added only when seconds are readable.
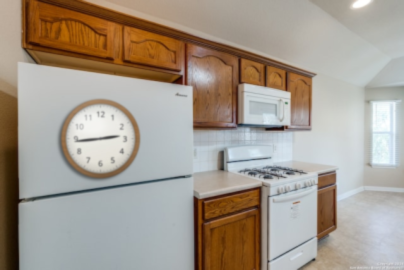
h=2 m=44
